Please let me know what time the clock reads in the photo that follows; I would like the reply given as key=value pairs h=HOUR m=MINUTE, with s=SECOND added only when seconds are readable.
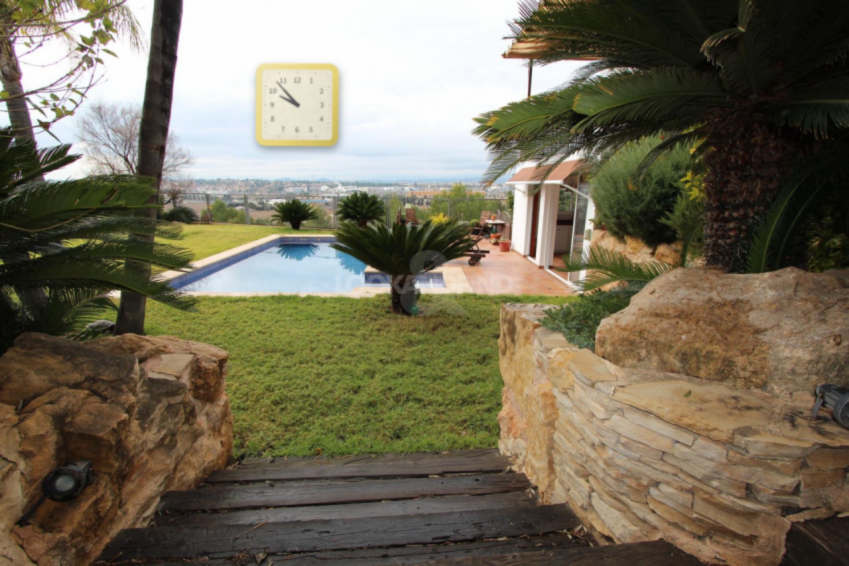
h=9 m=53
